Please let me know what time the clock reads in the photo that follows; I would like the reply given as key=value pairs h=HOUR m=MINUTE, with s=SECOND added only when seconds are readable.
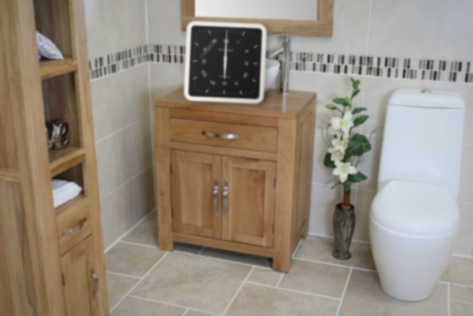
h=6 m=0
